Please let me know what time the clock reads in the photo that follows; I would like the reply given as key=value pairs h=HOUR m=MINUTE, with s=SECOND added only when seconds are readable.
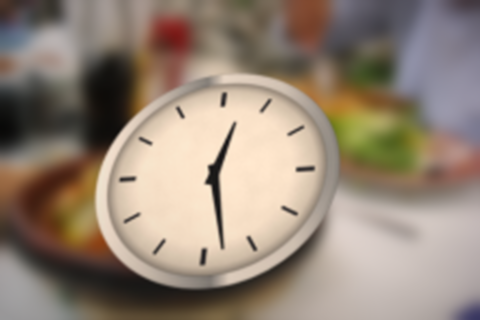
h=12 m=28
